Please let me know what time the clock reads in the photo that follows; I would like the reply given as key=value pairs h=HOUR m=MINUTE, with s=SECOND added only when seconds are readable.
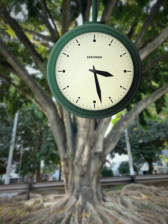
h=3 m=28
